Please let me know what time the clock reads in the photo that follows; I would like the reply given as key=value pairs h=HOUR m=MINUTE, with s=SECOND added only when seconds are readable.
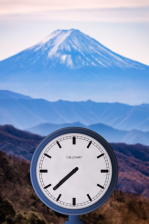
h=7 m=38
